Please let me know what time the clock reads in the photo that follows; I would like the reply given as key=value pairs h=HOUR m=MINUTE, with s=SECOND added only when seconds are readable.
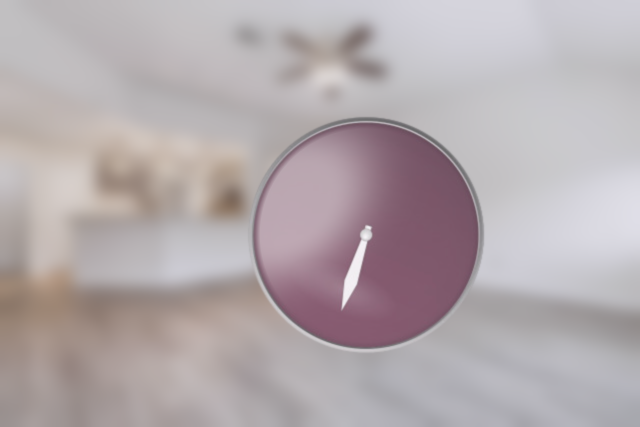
h=6 m=33
